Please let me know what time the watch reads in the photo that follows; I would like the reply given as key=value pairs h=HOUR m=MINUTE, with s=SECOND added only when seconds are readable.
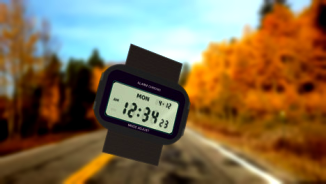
h=12 m=34 s=23
